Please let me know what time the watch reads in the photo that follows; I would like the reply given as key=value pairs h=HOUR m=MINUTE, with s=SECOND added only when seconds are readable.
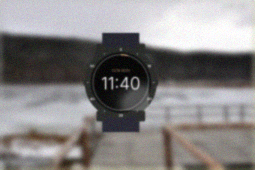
h=11 m=40
